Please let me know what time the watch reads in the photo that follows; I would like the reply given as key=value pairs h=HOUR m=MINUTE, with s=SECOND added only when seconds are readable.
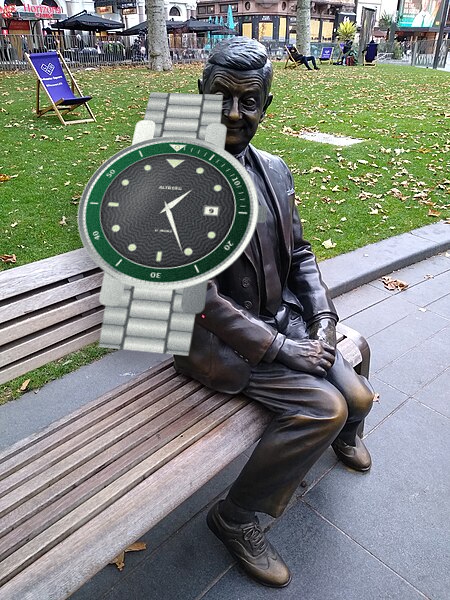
h=1 m=26
